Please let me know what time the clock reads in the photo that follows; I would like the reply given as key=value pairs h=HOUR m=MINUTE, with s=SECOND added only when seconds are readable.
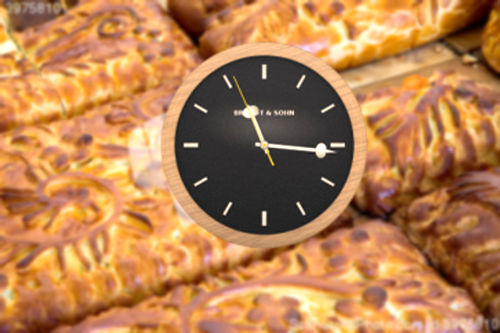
h=11 m=15 s=56
